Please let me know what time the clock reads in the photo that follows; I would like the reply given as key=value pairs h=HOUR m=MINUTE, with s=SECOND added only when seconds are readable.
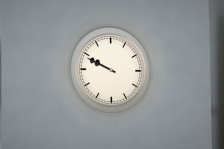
h=9 m=49
